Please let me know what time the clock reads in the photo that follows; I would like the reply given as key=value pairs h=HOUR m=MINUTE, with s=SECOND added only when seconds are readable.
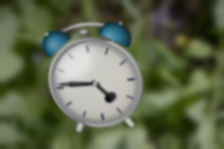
h=4 m=46
